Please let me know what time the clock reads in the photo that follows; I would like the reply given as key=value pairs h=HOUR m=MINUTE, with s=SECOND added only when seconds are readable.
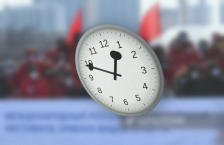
h=12 m=49
